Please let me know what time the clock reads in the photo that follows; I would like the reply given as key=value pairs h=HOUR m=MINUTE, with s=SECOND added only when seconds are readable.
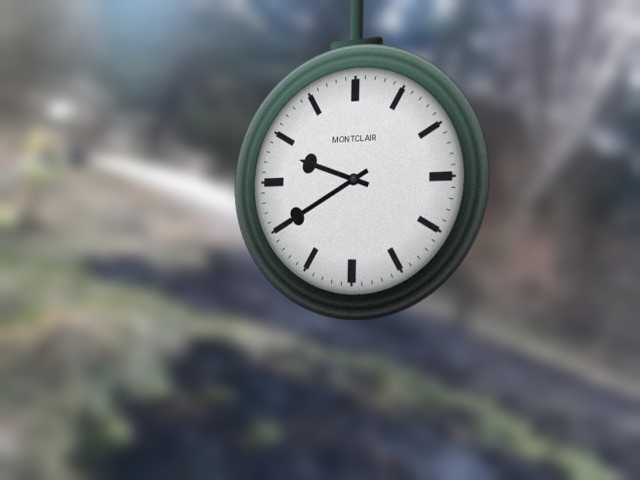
h=9 m=40
